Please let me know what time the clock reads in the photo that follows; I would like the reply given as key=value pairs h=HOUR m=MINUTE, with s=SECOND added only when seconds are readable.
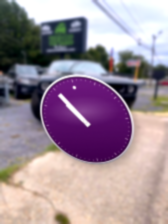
h=10 m=55
